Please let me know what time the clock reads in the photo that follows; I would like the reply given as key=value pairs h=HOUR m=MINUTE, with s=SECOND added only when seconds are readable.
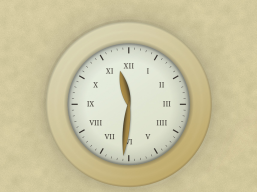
h=11 m=31
